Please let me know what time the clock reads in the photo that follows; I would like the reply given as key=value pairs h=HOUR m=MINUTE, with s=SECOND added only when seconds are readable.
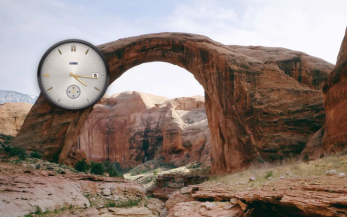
h=4 m=16
